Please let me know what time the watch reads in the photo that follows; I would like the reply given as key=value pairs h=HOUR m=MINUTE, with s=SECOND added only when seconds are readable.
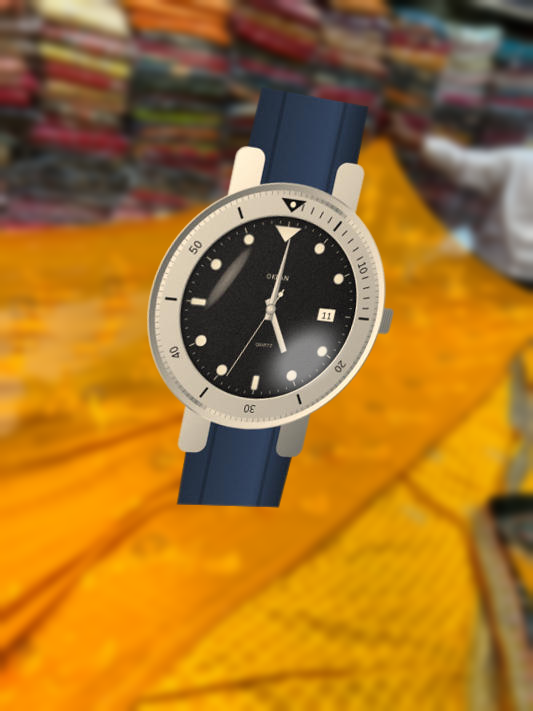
h=5 m=0 s=34
